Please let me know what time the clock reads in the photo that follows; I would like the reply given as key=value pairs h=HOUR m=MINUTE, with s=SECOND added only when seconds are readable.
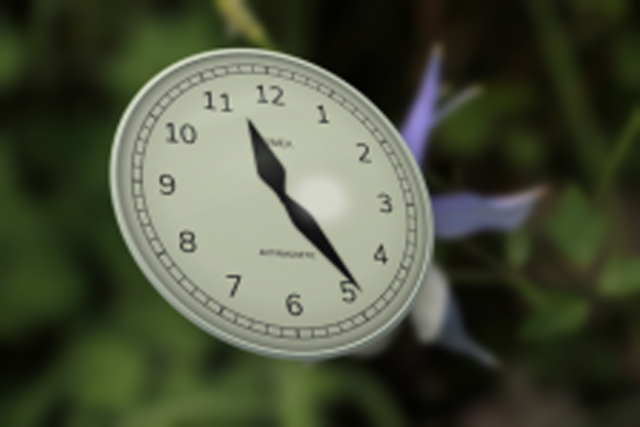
h=11 m=24
